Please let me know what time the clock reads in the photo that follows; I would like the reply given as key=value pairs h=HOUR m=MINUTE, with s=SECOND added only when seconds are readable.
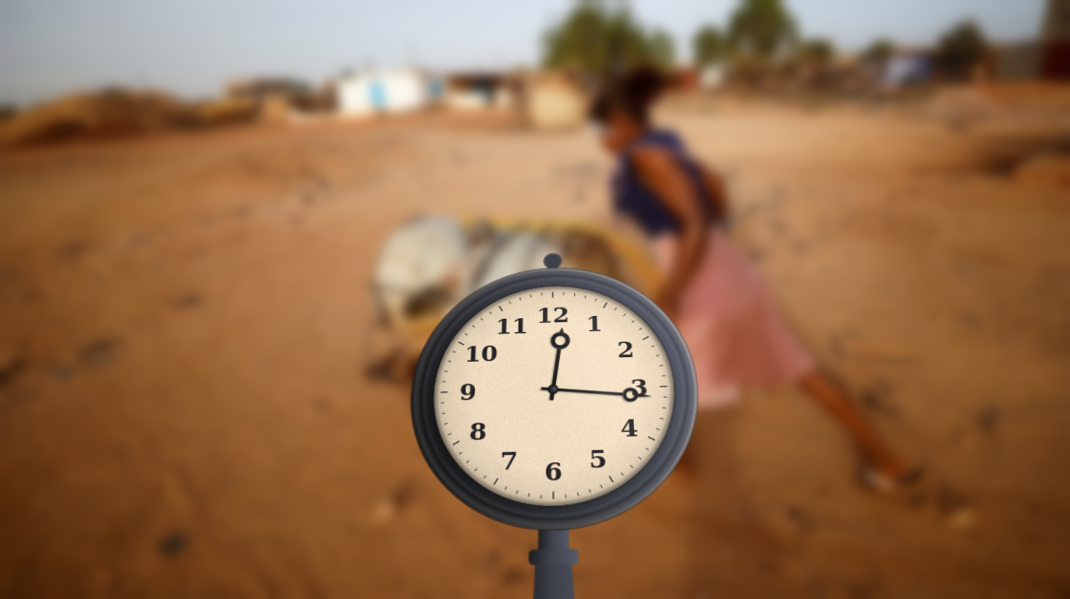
h=12 m=16
